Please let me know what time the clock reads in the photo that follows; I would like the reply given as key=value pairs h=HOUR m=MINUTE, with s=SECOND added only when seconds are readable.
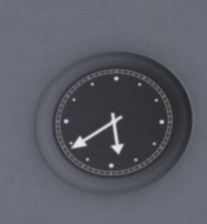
h=5 m=39
